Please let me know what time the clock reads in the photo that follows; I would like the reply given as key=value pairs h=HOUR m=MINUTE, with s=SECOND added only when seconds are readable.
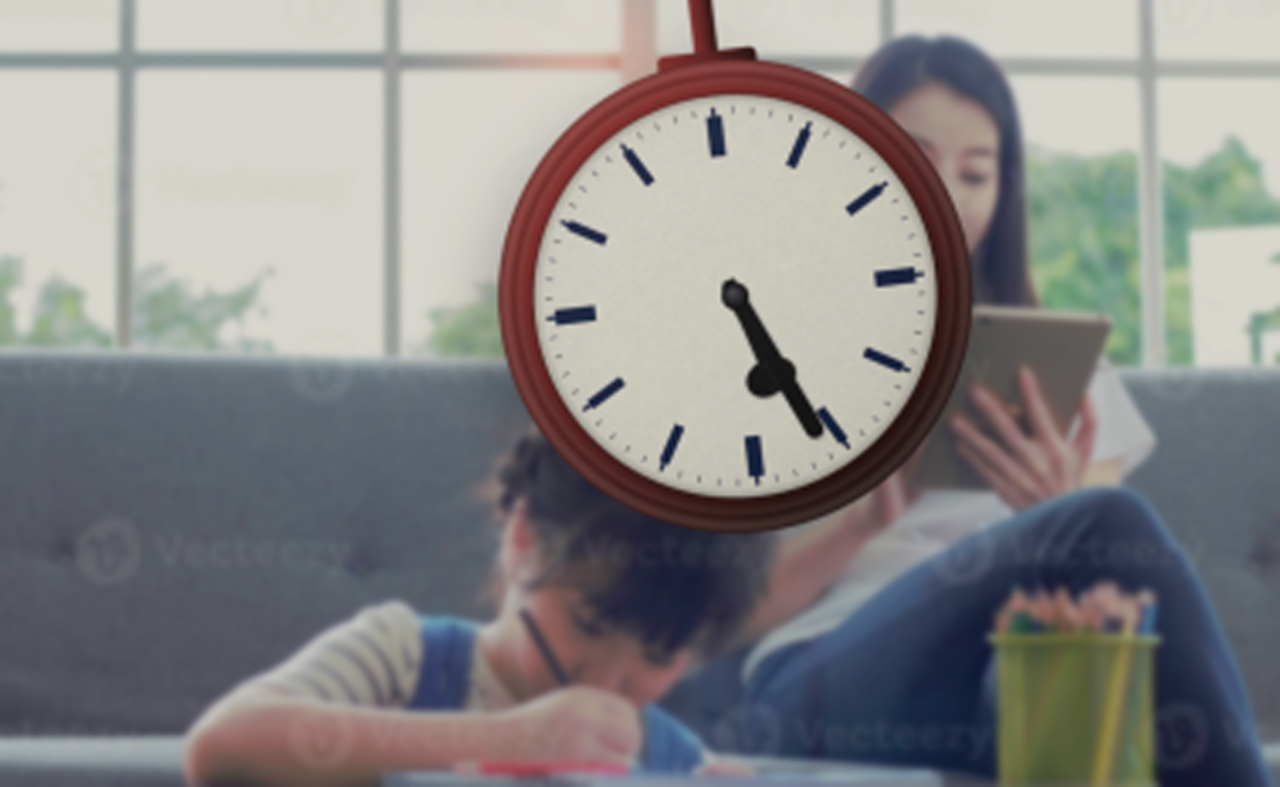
h=5 m=26
